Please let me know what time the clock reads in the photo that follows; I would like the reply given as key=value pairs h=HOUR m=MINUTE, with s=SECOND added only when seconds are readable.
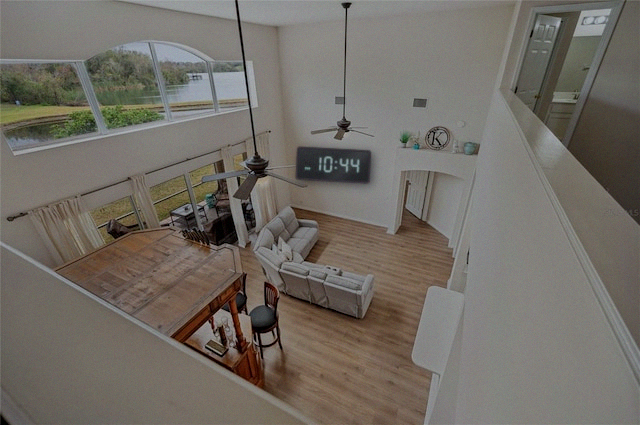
h=10 m=44
